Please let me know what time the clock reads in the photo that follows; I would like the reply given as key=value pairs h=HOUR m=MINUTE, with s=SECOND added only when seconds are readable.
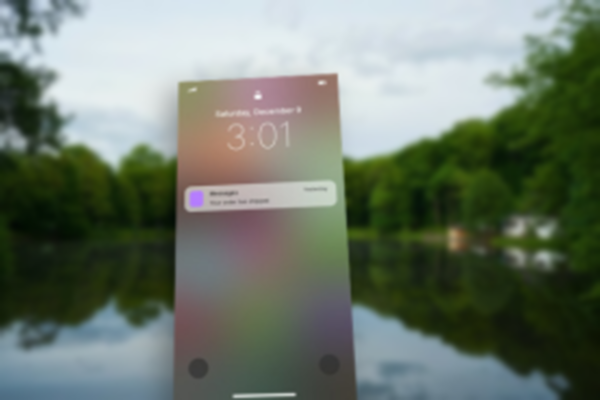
h=3 m=1
